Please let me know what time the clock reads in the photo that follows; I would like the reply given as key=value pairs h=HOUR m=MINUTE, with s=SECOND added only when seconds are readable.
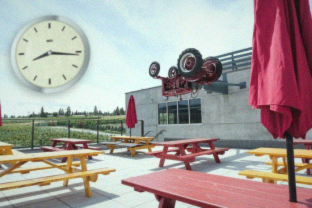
h=8 m=16
